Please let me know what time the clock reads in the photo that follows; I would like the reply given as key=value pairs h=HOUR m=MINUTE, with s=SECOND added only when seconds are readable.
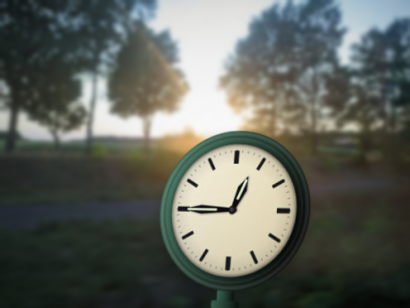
h=12 m=45
